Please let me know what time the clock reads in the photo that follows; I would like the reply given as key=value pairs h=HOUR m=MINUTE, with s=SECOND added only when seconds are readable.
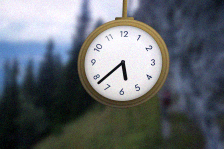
h=5 m=38
